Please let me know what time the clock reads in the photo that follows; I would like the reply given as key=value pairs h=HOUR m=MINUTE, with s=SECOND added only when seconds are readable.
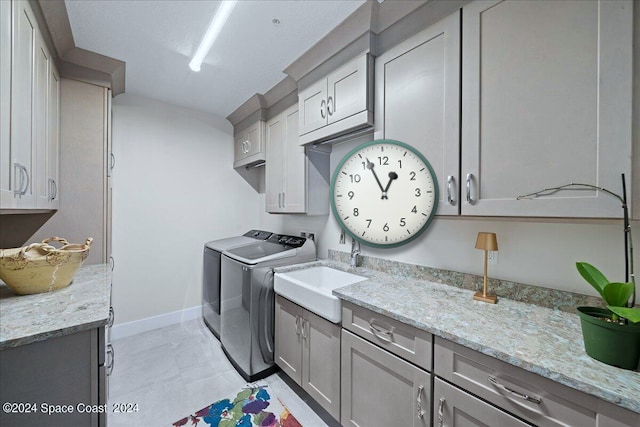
h=12 m=56
